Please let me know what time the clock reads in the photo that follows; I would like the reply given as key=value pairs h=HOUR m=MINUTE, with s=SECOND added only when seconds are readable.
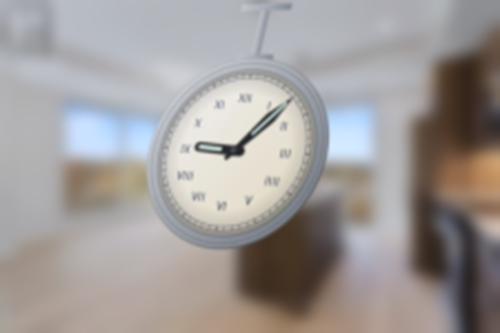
h=9 m=7
